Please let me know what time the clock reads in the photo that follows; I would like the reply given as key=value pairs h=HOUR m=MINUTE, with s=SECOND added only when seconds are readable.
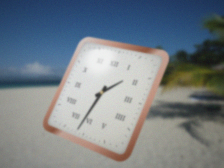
h=1 m=32
